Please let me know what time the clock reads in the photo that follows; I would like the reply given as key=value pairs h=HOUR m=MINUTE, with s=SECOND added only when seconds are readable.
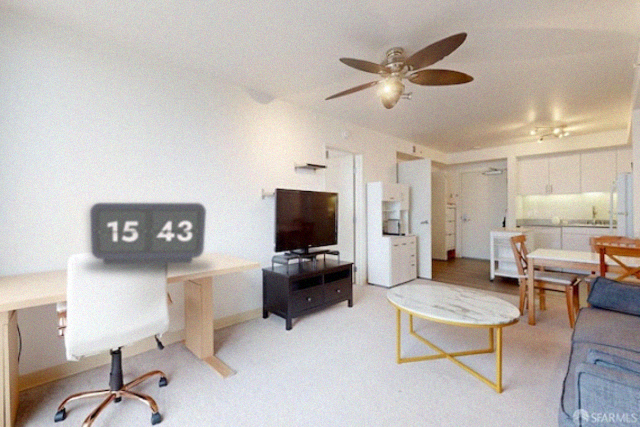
h=15 m=43
